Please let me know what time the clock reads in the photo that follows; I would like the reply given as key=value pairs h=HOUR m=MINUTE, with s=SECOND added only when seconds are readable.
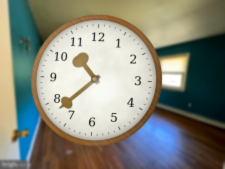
h=10 m=38
